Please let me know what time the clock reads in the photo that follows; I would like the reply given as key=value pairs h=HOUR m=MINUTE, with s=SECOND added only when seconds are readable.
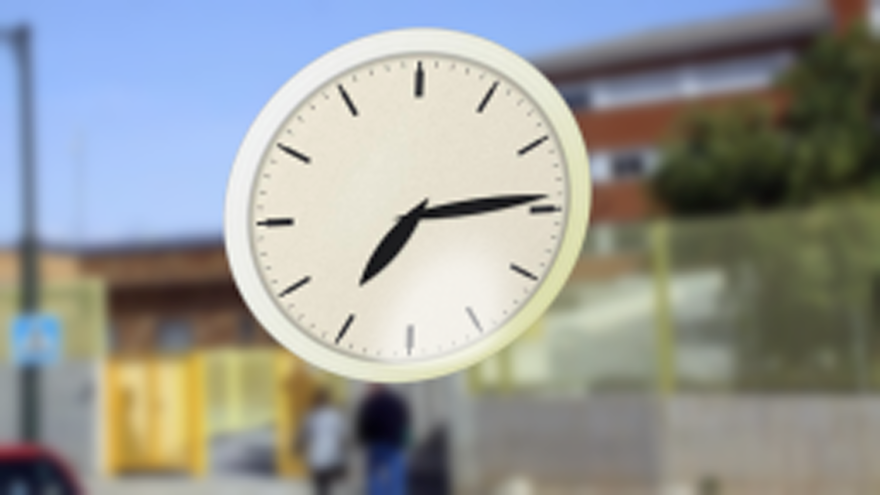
h=7 m=14
